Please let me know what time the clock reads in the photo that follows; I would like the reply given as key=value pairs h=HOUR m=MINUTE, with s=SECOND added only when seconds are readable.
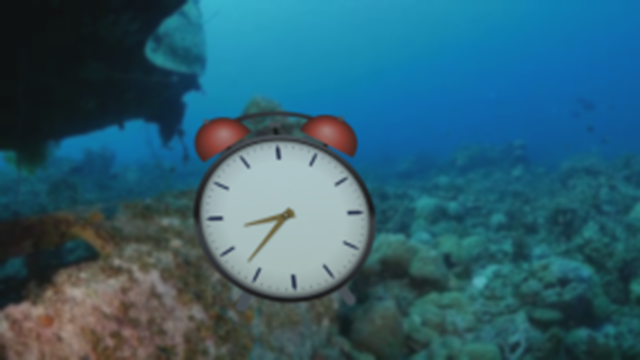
h=8 m=37
